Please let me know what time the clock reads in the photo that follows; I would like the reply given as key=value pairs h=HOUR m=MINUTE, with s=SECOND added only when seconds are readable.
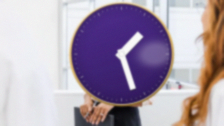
h=1 m=27
